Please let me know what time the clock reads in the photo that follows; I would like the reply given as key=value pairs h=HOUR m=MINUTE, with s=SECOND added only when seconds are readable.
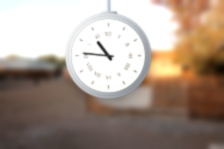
h=10 m=46
